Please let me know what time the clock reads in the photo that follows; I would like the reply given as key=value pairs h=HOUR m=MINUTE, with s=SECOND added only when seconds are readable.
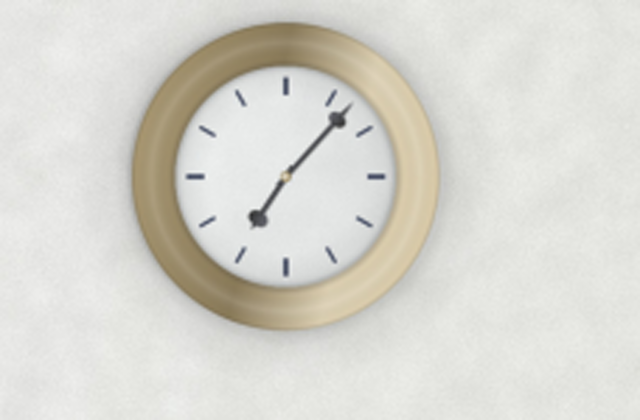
h=7 m=7
